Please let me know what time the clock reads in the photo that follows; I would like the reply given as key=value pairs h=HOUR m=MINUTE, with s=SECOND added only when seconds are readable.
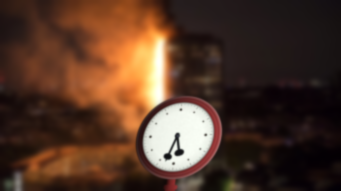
h=5 m=33
